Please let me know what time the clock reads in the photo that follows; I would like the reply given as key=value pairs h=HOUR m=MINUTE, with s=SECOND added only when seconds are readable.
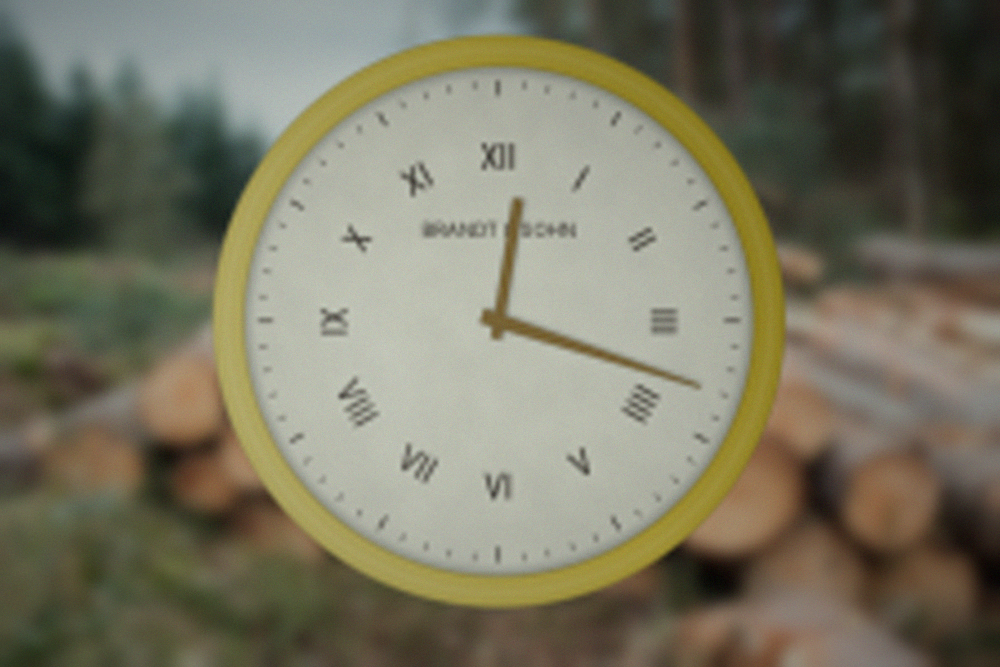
h=12 m=18
